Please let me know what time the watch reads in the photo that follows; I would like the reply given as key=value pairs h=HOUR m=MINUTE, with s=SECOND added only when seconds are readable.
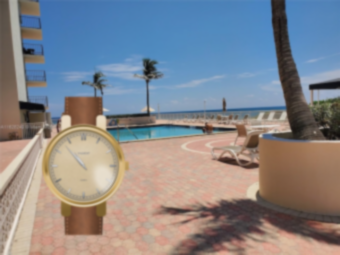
h=10 m=53
